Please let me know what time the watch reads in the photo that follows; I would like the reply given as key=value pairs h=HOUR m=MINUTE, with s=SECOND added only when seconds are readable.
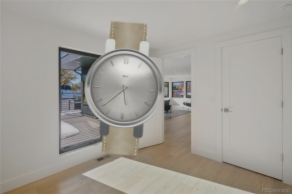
h=5 m=38
